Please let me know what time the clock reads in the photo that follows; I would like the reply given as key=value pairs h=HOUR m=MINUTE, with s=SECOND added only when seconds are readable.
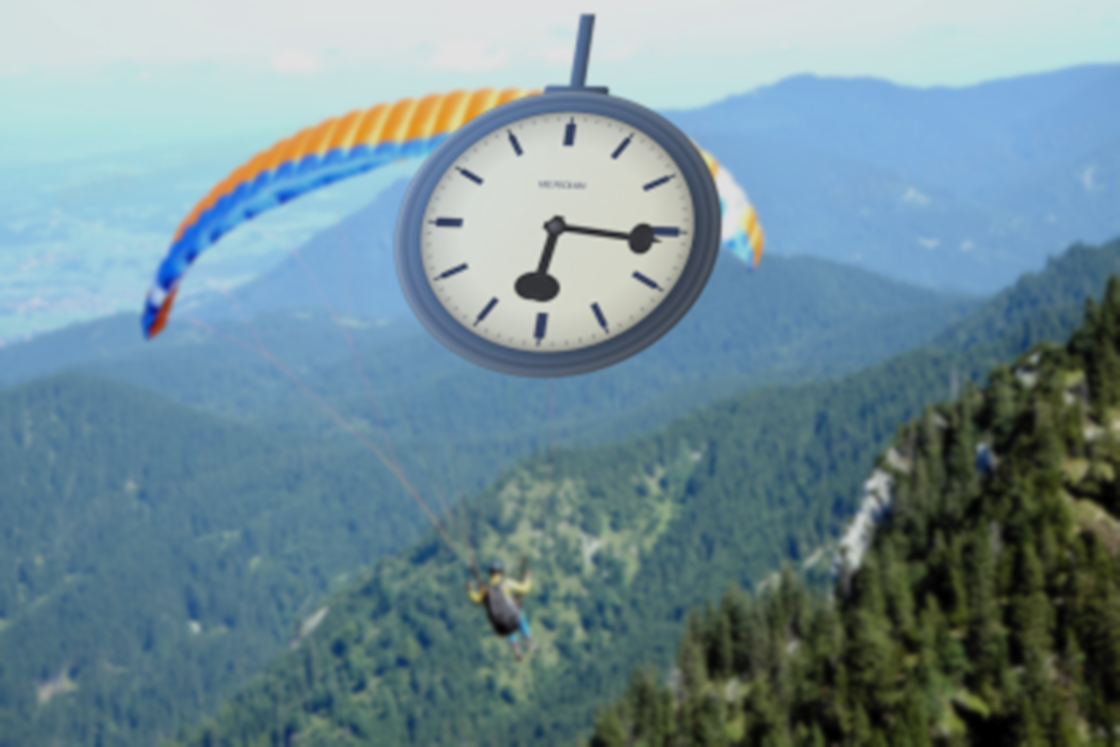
h=6 m=16
